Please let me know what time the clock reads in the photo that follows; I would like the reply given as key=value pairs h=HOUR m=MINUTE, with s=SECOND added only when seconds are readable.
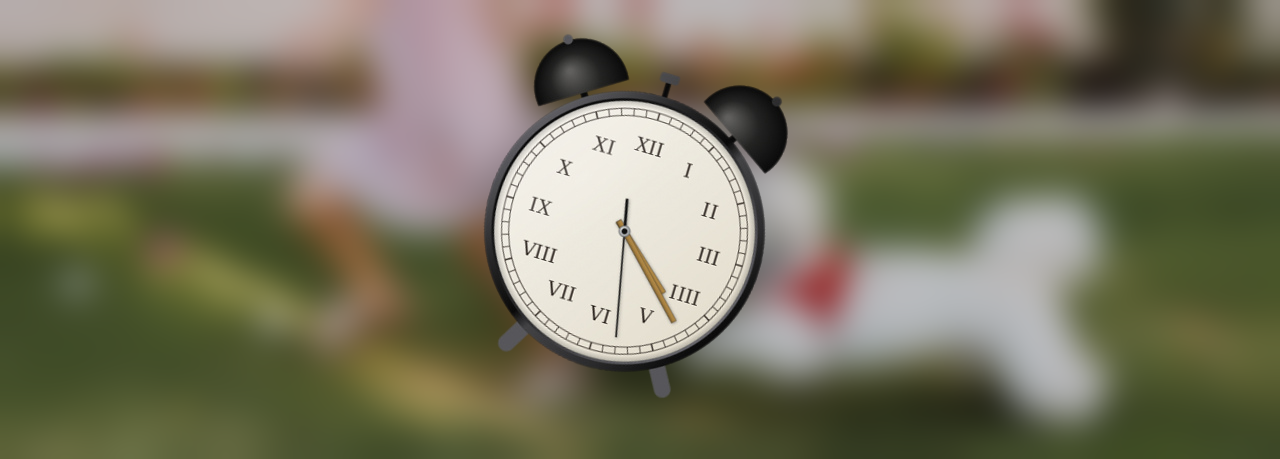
h=4 m=22 s=28
